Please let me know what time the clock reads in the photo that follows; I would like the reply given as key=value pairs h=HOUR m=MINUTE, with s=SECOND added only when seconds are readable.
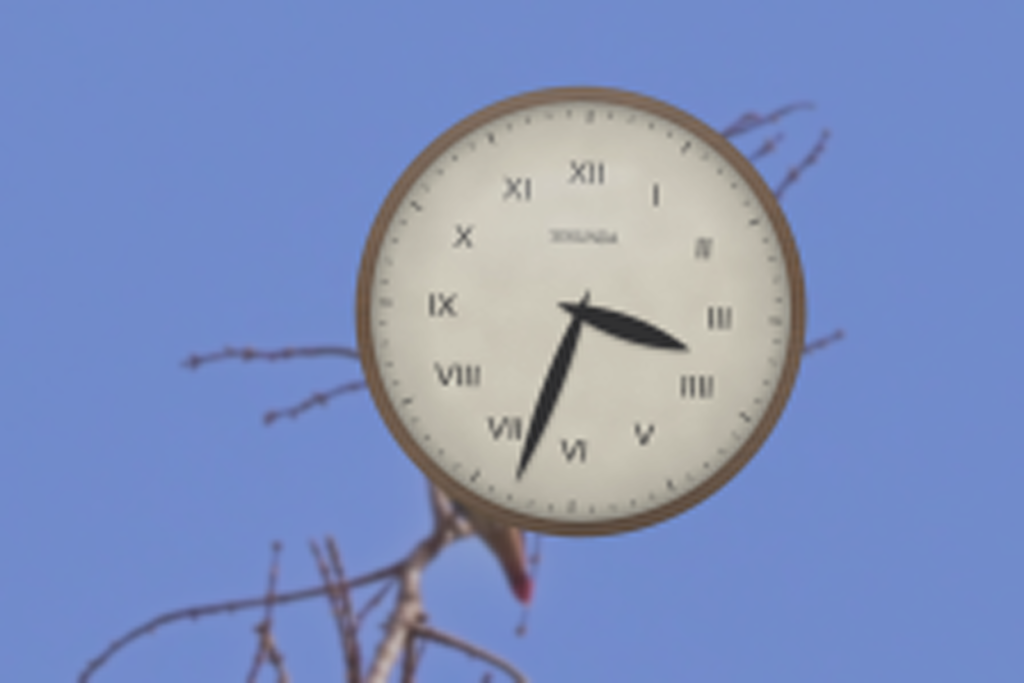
h=3 m=33
